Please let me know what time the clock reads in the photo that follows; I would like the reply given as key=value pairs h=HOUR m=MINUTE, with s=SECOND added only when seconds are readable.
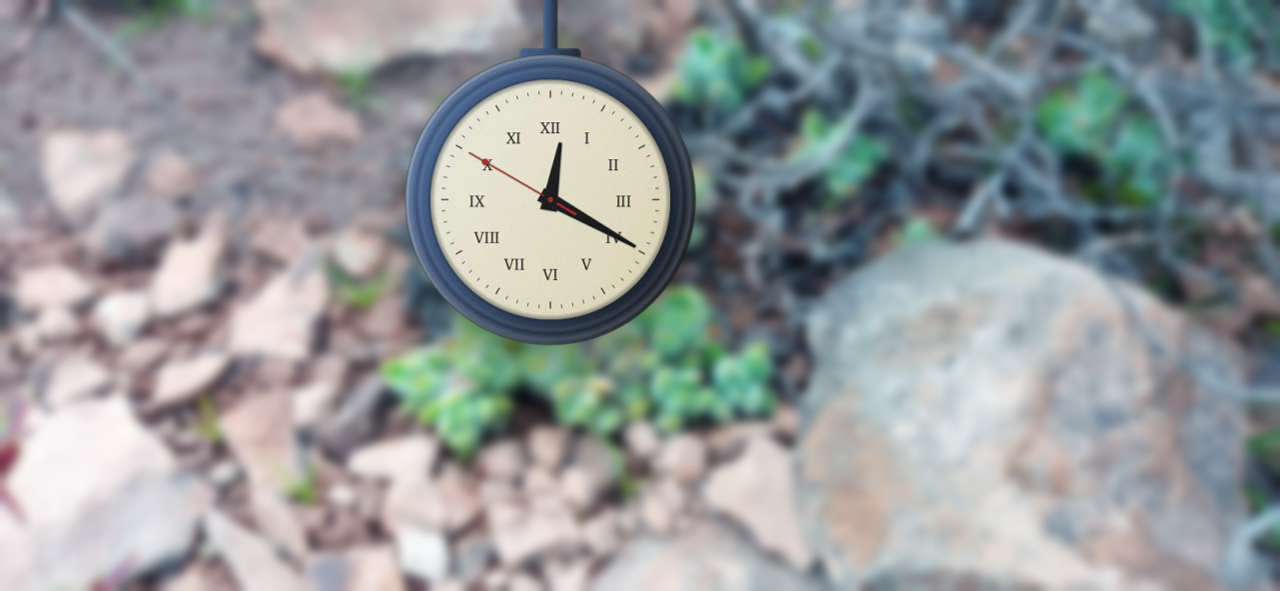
h=12 m=19 s=50
